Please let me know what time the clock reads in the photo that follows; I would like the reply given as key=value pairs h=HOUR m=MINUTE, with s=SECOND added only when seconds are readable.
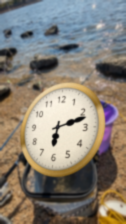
h=6 m=12
